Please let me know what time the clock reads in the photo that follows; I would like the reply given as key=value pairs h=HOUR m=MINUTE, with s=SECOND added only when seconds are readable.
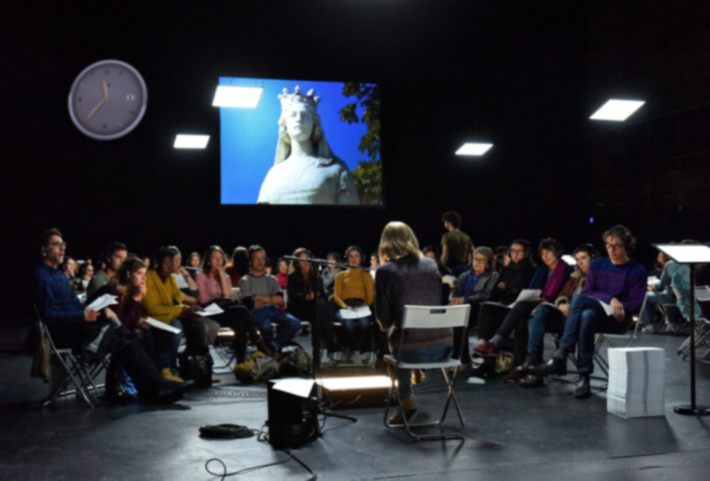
h=11 m=37
